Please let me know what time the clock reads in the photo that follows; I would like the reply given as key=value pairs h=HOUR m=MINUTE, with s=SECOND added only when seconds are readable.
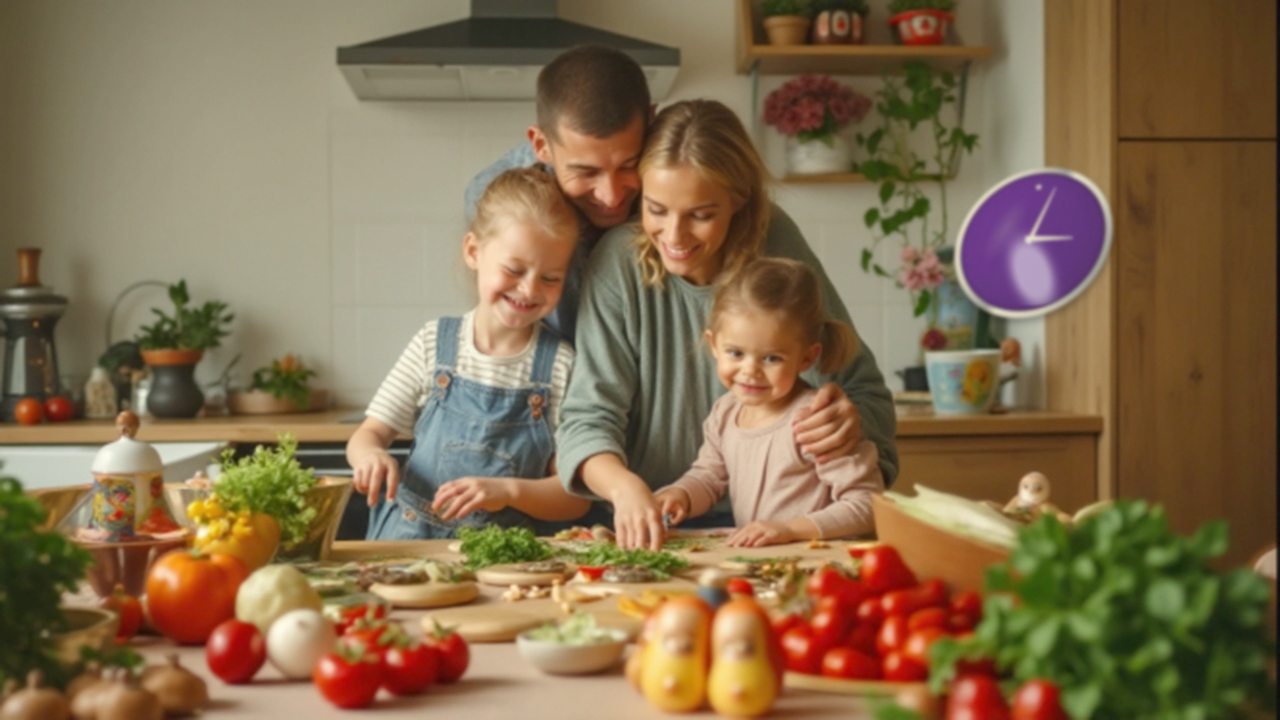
h=3 m=3
